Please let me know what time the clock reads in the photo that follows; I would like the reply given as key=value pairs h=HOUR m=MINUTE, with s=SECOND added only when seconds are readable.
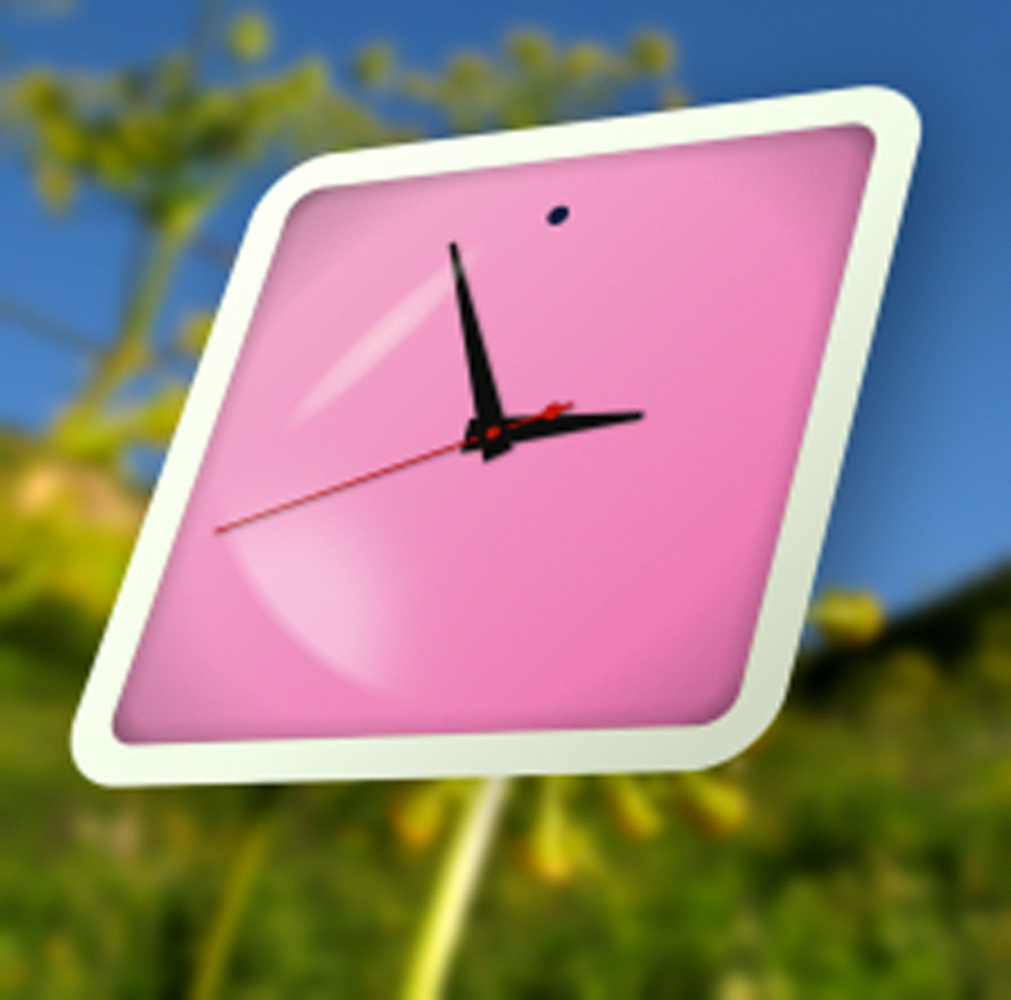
h=2 m=55 s=42
